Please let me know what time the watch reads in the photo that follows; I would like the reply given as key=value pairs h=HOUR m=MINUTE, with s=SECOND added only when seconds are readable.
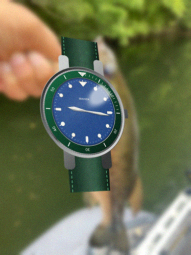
h=9 m=16
